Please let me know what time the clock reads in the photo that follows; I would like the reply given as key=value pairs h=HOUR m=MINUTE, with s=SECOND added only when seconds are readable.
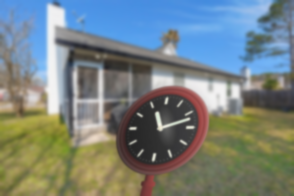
h=11 m=12
